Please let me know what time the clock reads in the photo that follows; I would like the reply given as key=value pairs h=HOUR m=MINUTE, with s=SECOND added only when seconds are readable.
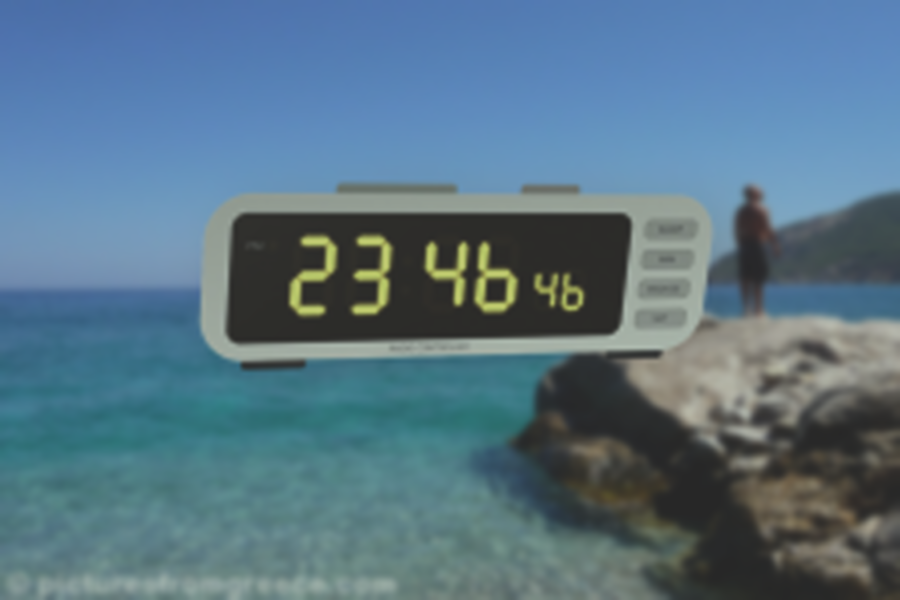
h=23 m=46 s=46
